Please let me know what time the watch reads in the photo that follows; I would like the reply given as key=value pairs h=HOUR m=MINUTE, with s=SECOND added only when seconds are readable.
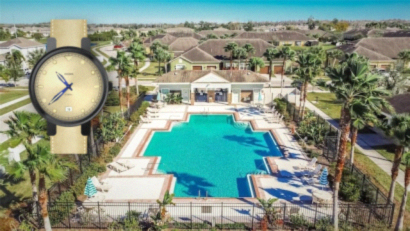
h=10 m=38
